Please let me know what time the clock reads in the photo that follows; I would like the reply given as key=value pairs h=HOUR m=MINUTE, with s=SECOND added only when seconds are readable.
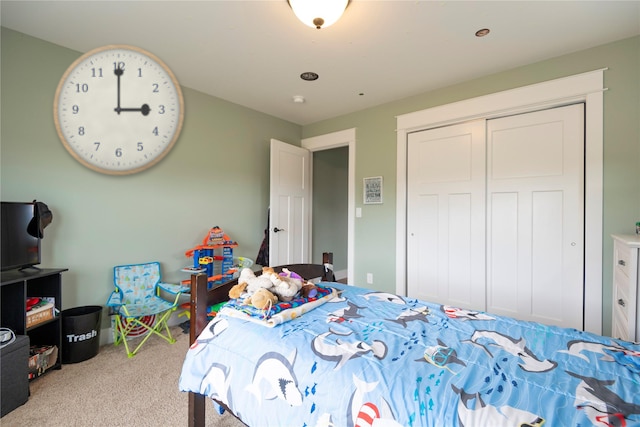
h=3 m=0
